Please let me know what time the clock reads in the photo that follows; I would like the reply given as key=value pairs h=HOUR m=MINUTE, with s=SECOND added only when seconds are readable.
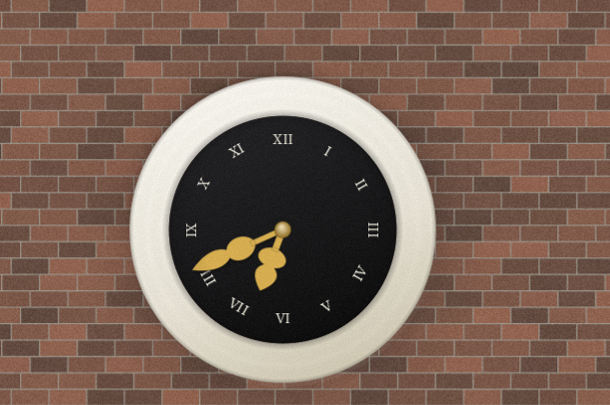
h=6 m=41
